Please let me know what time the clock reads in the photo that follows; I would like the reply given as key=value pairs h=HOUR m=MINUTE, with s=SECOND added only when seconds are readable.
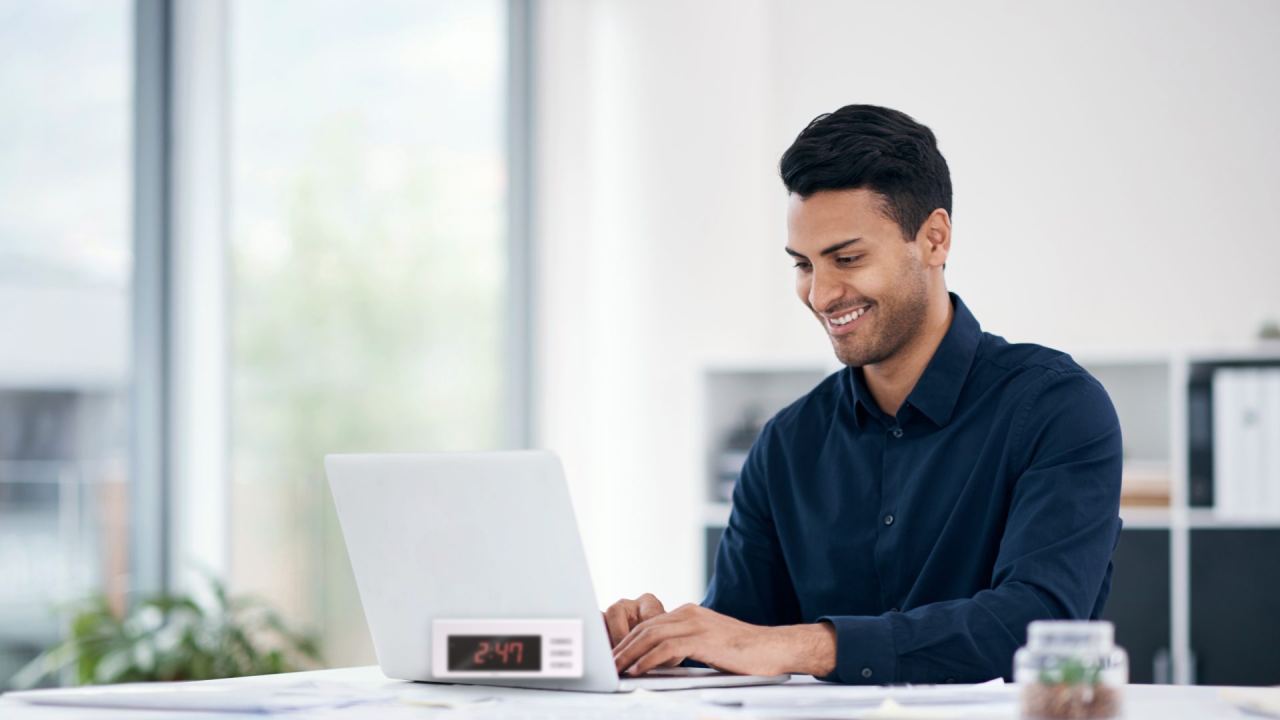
h=2 m=47
